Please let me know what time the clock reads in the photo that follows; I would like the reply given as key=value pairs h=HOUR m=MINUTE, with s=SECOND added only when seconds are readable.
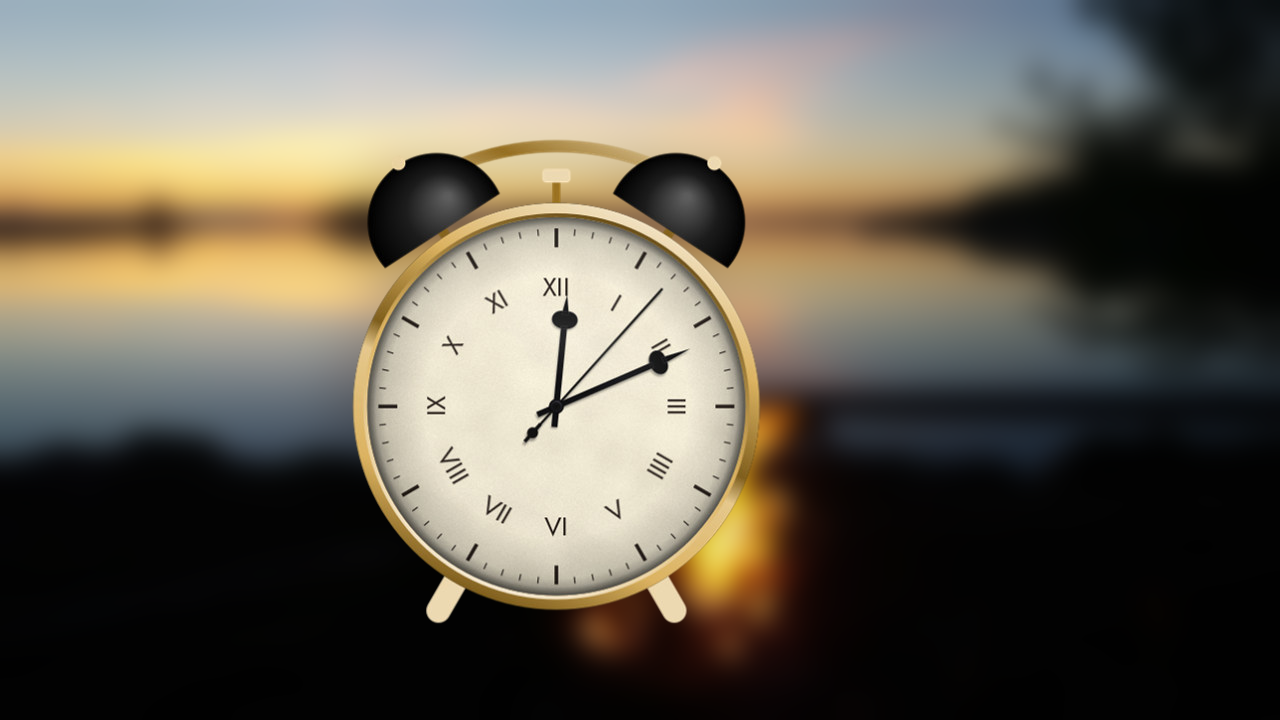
h=12 m=11 s=7
